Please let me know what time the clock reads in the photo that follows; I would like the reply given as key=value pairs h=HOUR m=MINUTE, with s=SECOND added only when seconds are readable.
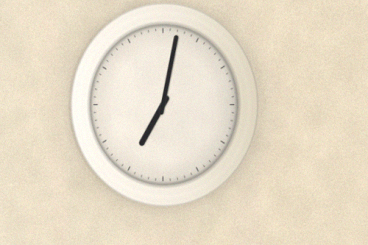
h=7 m=2
